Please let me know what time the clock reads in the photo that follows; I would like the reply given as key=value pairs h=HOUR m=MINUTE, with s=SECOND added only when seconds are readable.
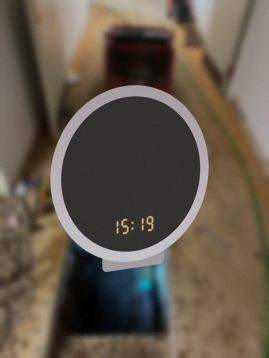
h=15 m=19
